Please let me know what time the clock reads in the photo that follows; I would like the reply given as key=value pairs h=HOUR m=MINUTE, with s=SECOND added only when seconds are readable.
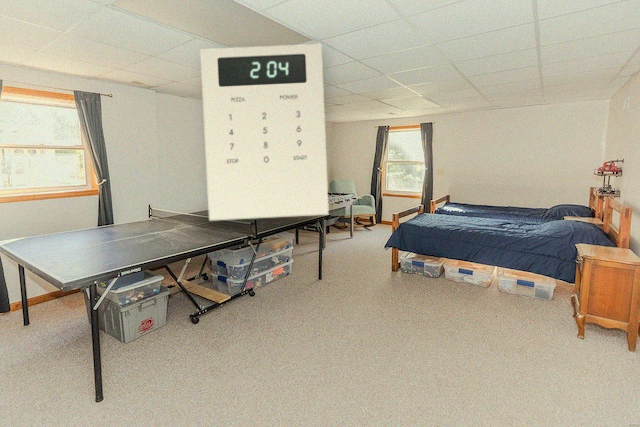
h=2 m=4
